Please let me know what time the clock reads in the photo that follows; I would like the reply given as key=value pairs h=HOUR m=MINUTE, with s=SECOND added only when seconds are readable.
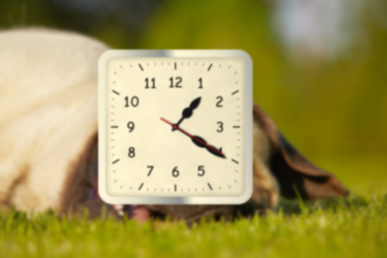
h=1 m=20 s=20
